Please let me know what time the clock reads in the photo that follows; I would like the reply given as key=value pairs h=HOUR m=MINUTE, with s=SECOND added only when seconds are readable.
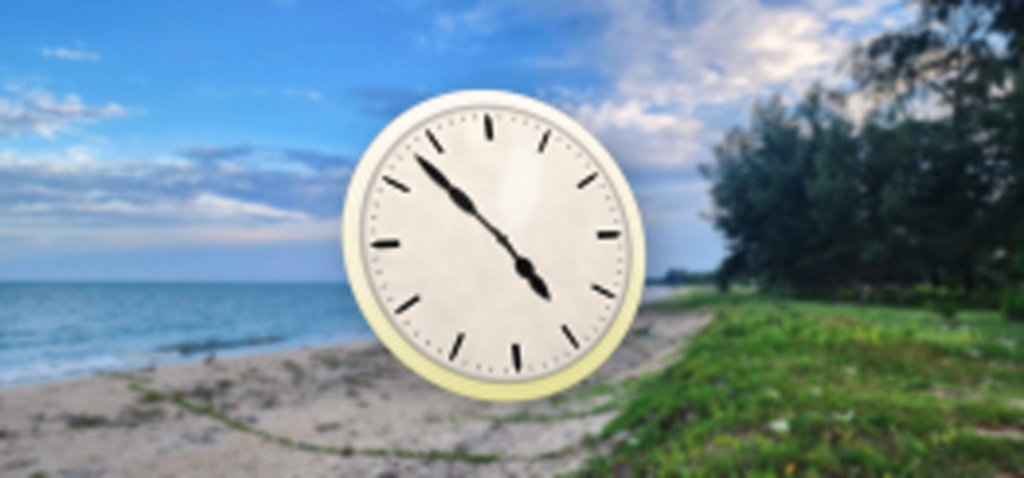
h=4 m=53
